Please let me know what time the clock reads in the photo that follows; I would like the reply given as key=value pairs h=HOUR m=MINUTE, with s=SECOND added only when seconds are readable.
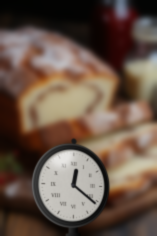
h=12 m=21
